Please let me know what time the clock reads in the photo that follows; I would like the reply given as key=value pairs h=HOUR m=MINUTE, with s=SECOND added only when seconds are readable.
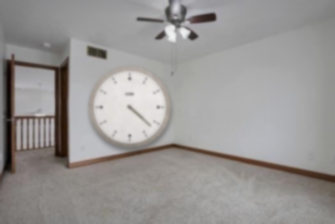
h=4 m=22
